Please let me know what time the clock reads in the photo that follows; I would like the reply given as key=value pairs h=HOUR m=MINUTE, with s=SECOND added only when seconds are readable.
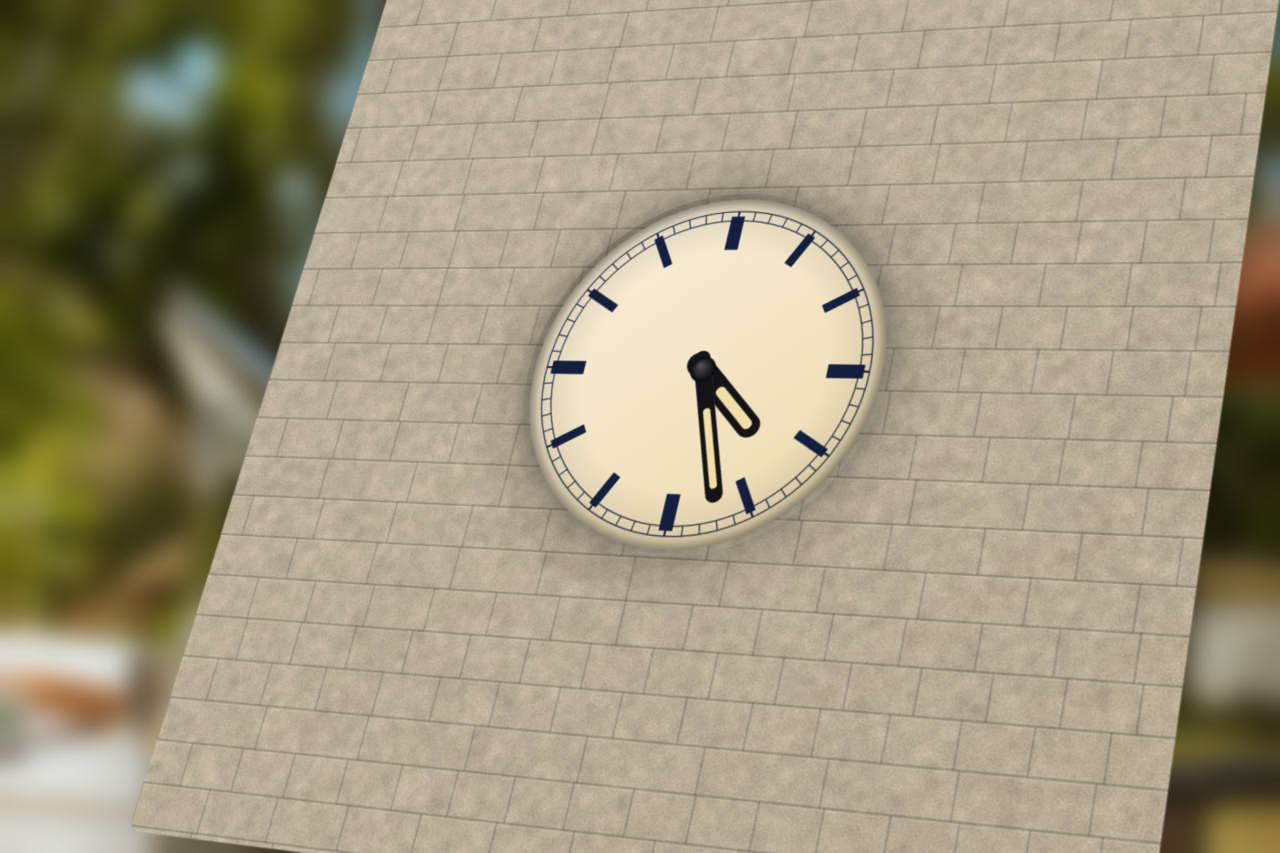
h=4 m=27
